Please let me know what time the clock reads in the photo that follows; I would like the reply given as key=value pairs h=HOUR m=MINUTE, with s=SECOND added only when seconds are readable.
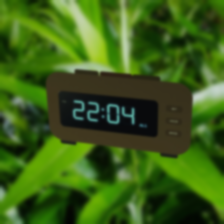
h=22 m=4
